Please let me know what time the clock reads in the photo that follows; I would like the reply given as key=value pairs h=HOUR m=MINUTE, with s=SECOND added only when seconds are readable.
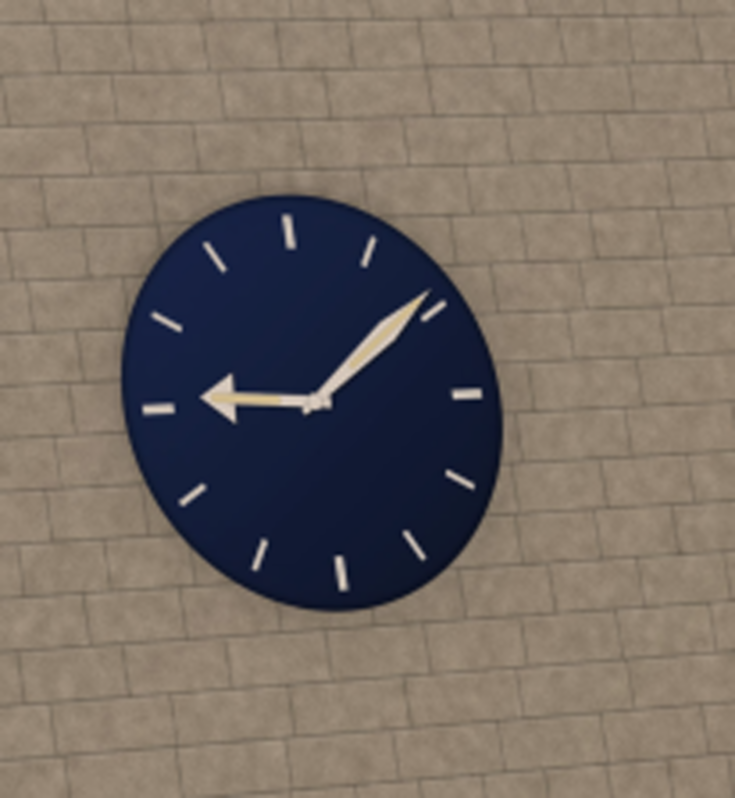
h=9 m=9
